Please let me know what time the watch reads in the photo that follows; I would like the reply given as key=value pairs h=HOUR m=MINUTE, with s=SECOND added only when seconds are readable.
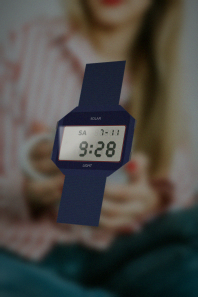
h=9 m=28
